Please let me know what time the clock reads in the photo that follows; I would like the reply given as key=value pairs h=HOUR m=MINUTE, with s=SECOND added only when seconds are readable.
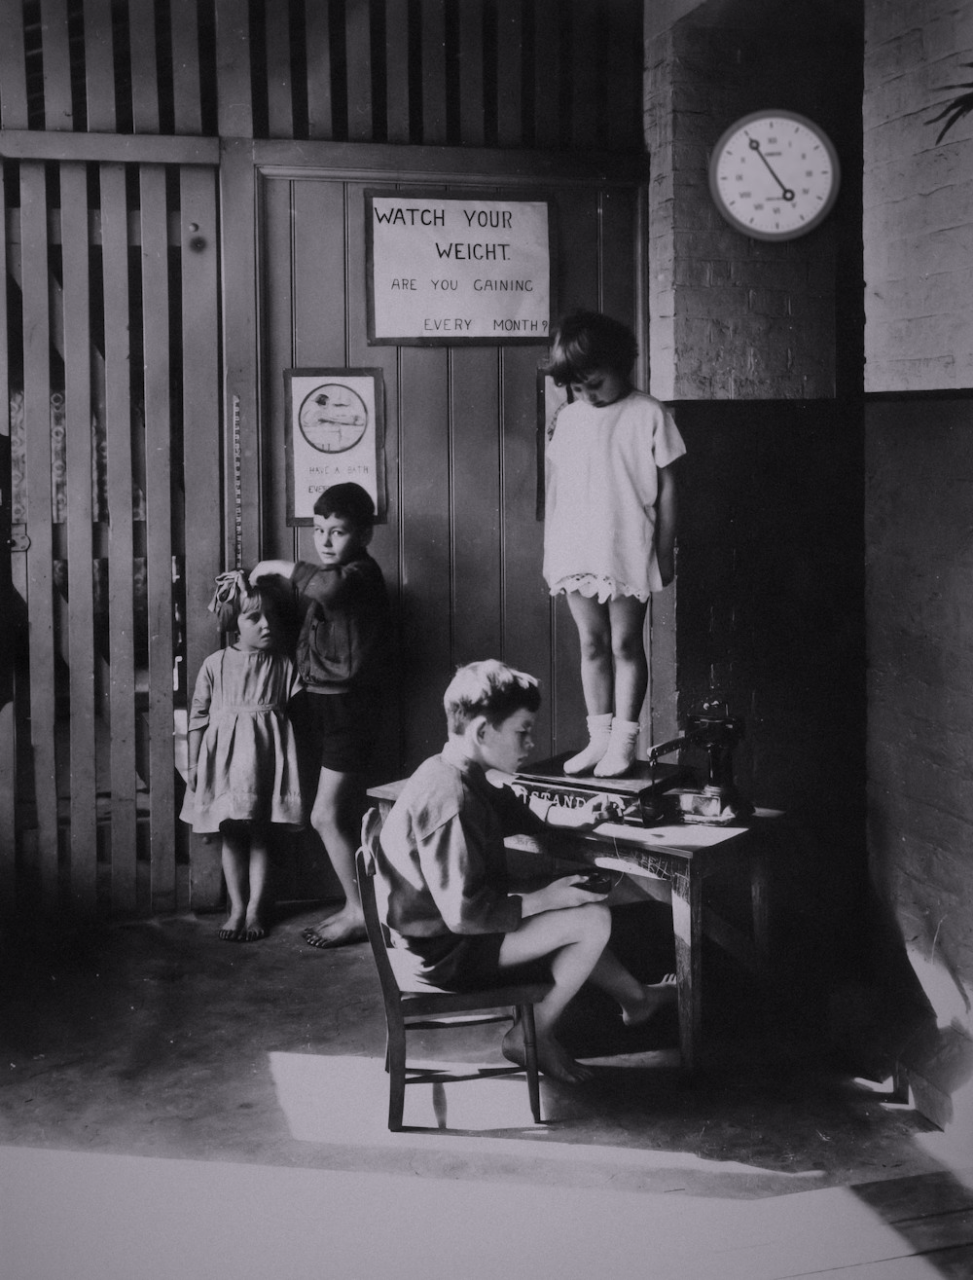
h=4 m=55
